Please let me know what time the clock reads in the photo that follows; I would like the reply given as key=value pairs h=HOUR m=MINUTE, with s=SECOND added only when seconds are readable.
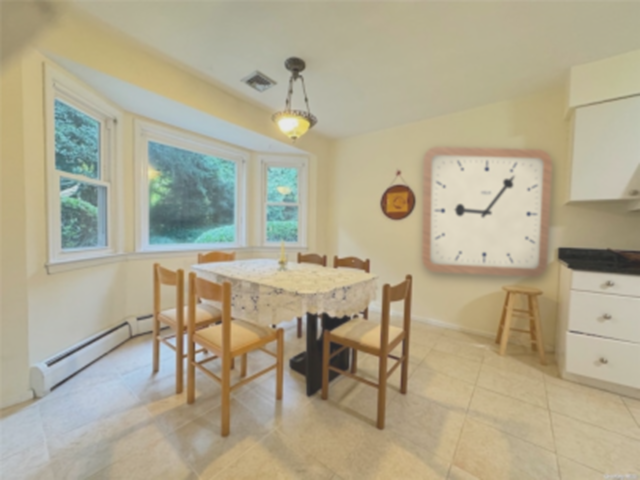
h=9 m=6
